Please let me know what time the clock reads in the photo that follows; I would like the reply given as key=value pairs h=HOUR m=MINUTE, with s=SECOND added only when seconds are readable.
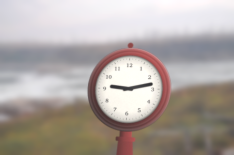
h=9 m=13
